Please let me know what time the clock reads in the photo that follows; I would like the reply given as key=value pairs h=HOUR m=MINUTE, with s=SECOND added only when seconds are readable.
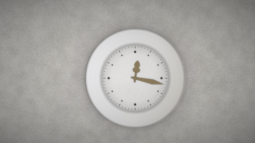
h=12 m=17
